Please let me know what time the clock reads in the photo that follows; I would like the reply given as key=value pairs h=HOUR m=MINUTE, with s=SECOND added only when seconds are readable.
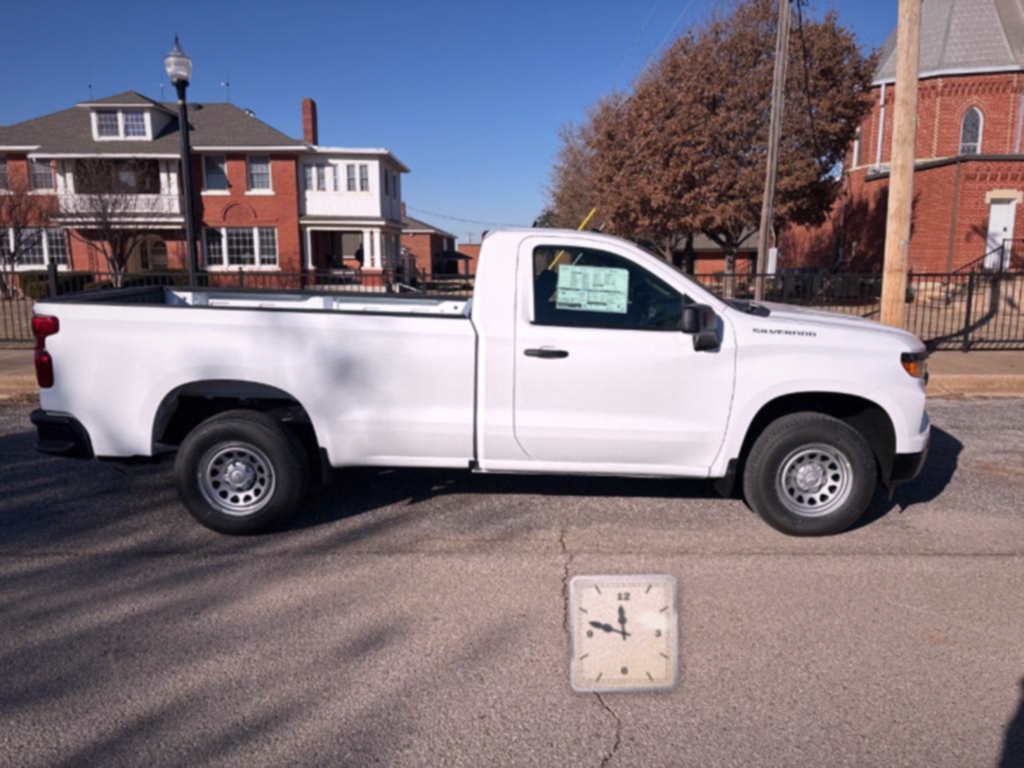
h=11 m=48
